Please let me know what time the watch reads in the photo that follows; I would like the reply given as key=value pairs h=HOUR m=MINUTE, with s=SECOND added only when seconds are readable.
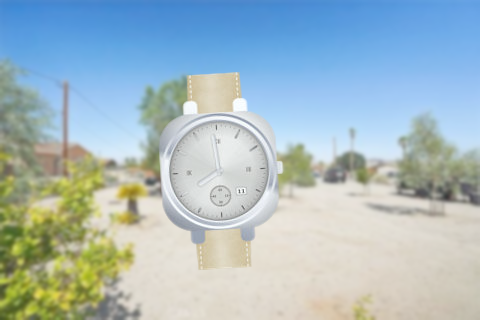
h=7 m=59
